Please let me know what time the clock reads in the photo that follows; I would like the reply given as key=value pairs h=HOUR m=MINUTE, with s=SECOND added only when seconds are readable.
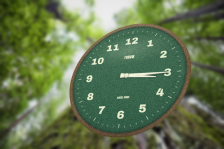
h=3 m=15
